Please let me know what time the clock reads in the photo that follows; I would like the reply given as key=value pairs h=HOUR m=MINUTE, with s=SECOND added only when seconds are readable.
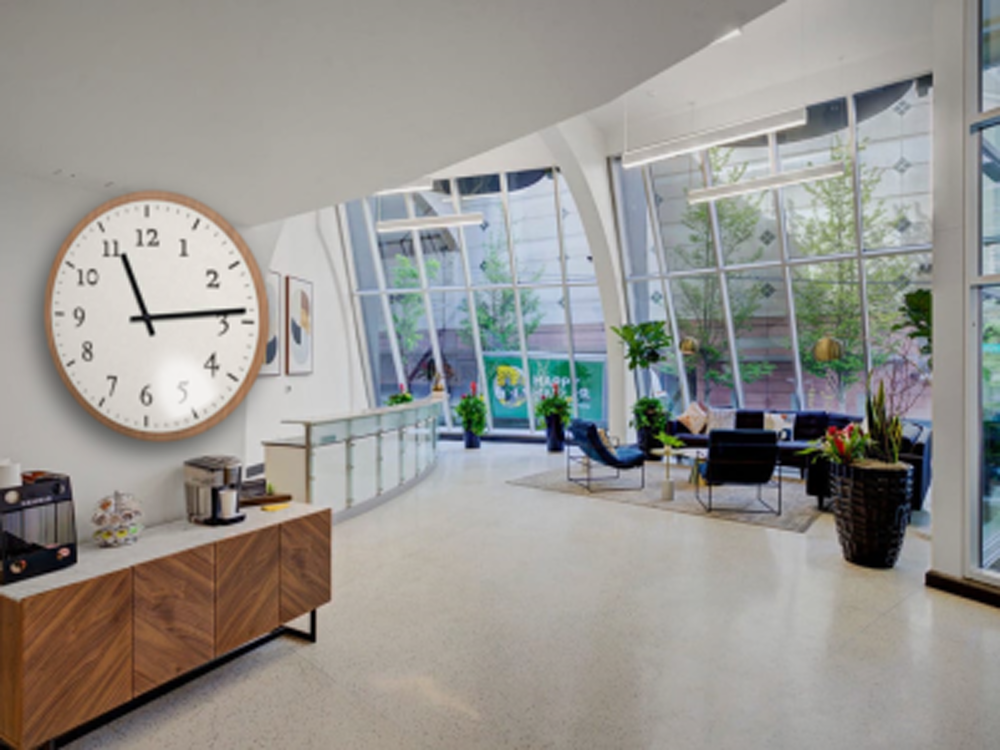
h=11 m=14
